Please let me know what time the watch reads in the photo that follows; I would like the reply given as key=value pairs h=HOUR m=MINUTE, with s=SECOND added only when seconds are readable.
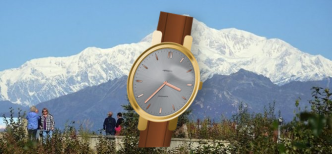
h=3 m=37
